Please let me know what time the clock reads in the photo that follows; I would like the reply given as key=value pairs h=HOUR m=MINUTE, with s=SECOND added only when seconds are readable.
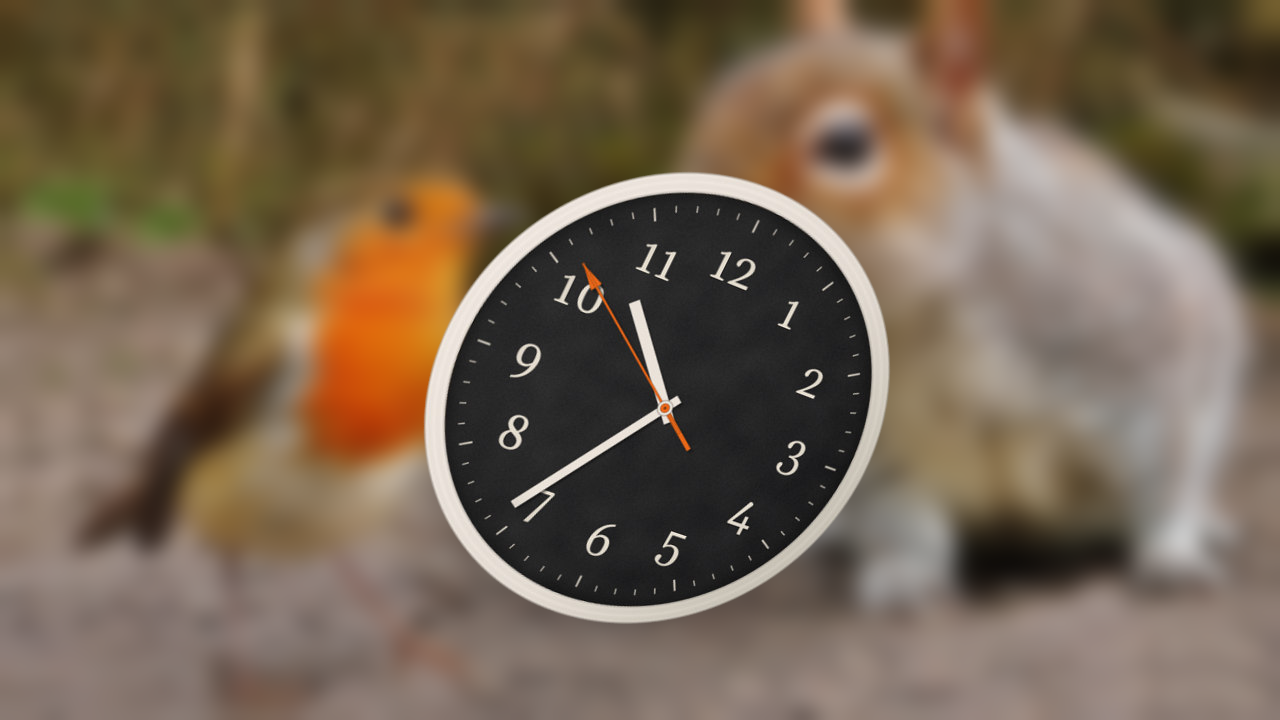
h=10 m=35 s=51
